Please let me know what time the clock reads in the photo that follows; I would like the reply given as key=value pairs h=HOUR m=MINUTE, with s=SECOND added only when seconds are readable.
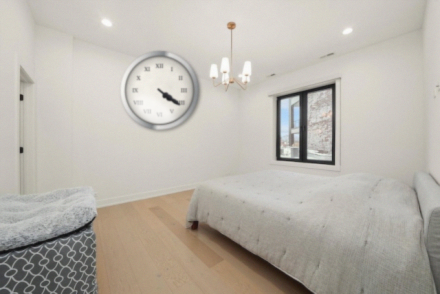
h=4 m=21
